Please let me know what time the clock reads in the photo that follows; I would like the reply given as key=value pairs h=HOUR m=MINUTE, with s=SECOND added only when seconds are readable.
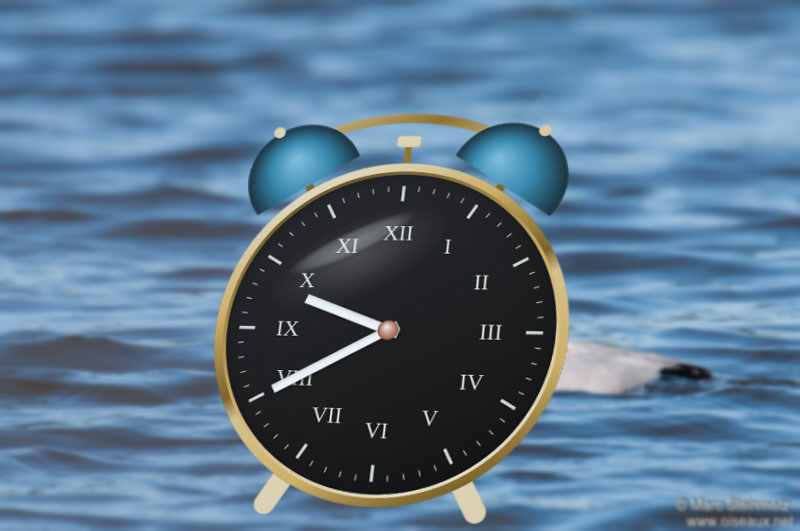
h=9 m=40
